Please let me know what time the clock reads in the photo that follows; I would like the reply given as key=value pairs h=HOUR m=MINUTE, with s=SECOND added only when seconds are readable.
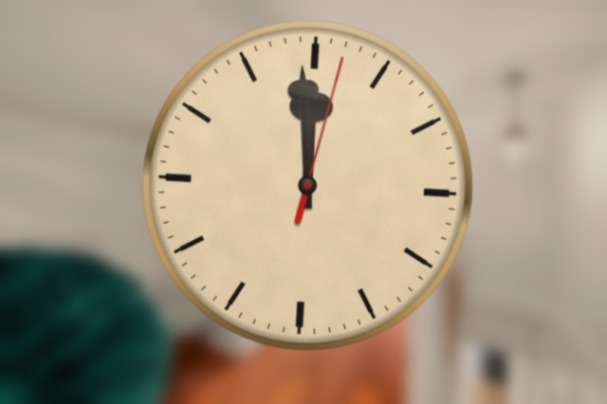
h=11 m=59 s=2
